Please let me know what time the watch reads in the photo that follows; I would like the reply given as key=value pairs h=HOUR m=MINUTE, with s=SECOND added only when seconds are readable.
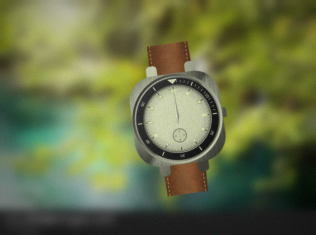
h=12 m=0
